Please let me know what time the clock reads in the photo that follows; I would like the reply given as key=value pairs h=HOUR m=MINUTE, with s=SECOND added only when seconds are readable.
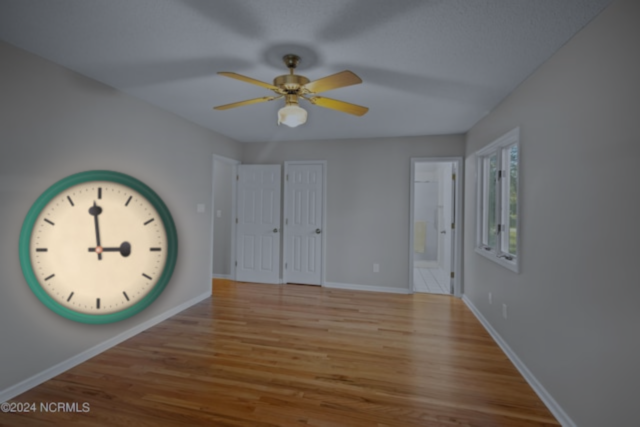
h=2 m=59
